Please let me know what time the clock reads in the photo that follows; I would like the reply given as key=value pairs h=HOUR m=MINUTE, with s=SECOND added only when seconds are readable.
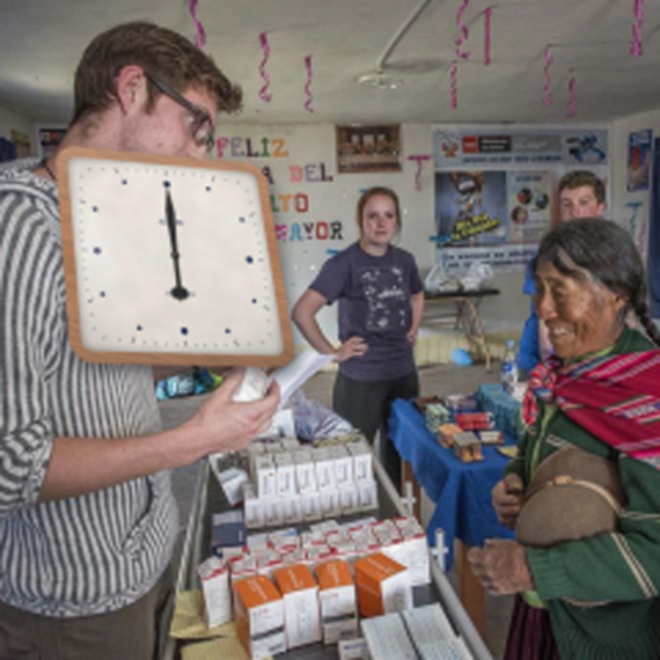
h=6 m=0
